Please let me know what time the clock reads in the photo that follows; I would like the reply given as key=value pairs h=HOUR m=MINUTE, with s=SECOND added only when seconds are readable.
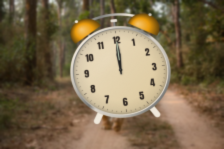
h=12 m=0
